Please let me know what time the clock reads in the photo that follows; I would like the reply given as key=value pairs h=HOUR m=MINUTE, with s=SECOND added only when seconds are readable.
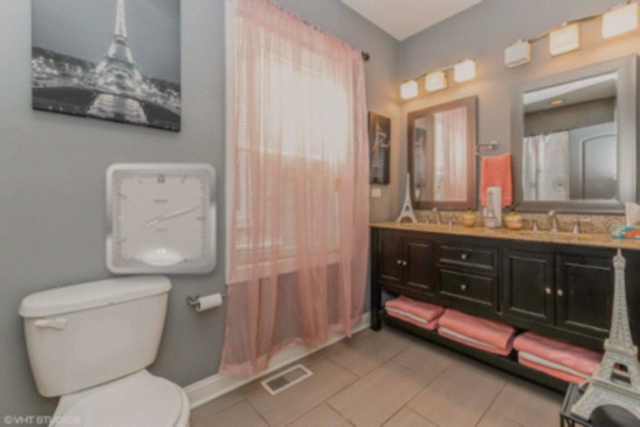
h=8 m=12
